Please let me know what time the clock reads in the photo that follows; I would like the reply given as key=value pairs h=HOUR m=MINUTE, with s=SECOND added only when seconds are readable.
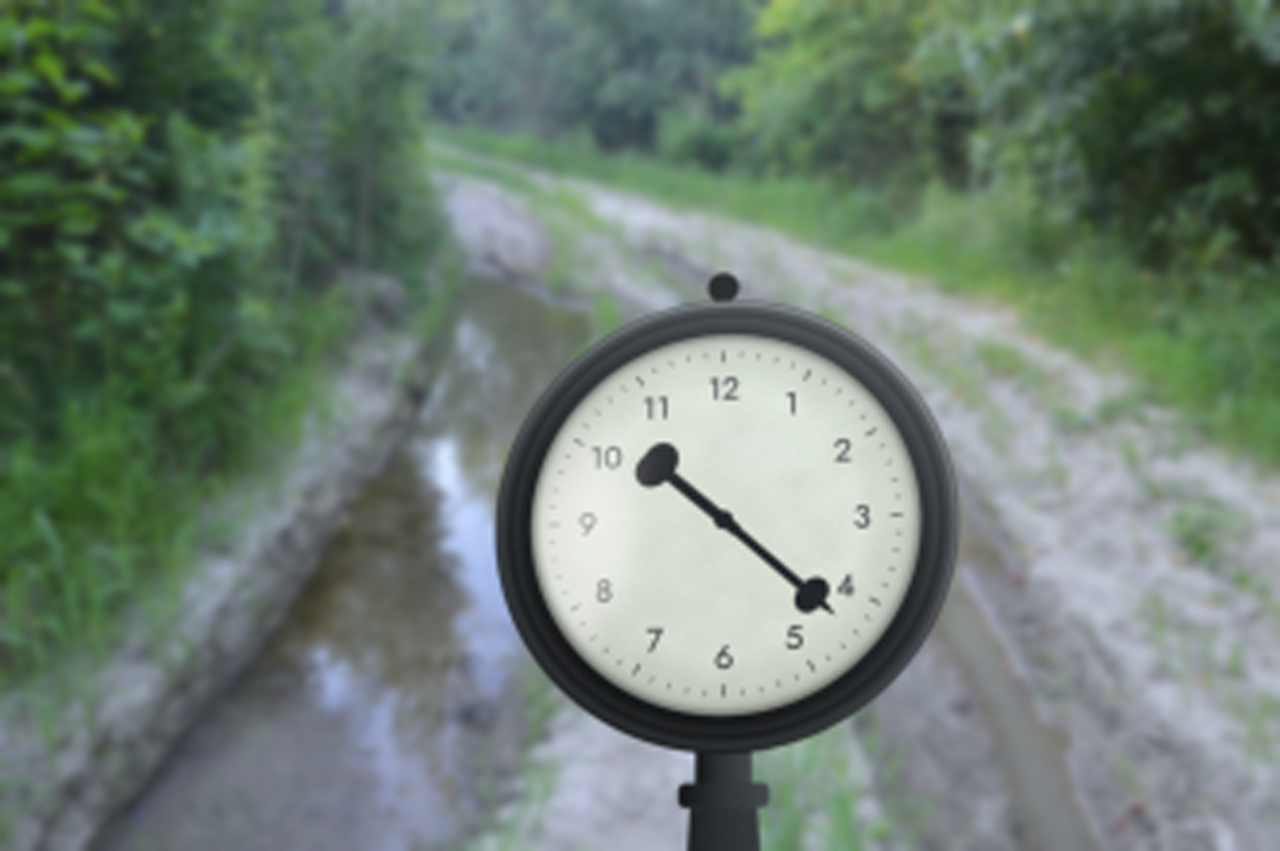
h=10 m=22
